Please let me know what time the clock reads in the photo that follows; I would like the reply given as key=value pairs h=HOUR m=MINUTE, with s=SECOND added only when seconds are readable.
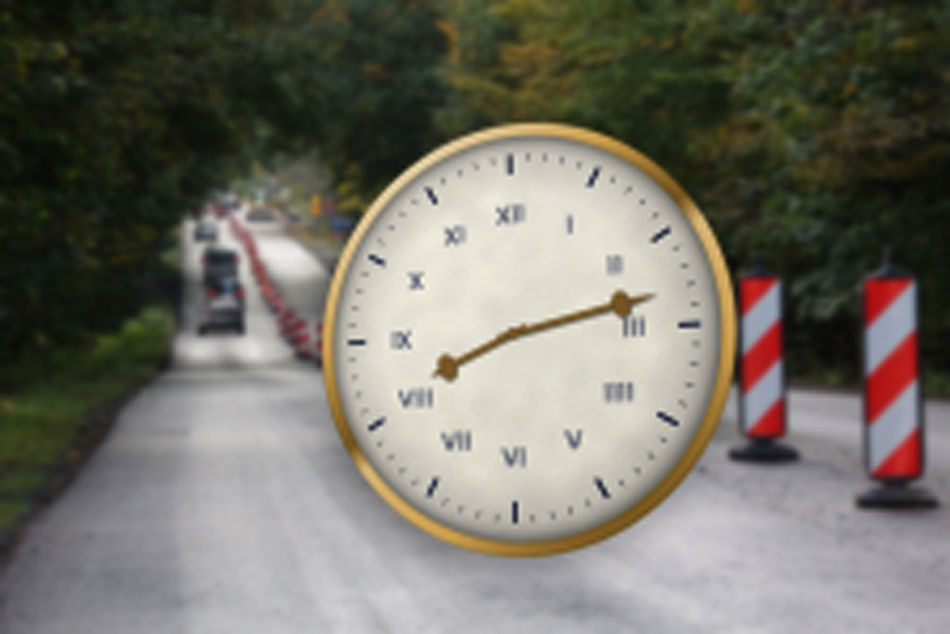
h=8 m=13
